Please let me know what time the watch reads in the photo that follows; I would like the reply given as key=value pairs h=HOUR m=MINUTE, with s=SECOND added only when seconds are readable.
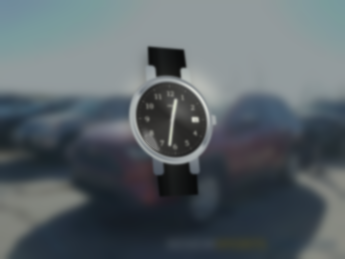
h=12 m=32
